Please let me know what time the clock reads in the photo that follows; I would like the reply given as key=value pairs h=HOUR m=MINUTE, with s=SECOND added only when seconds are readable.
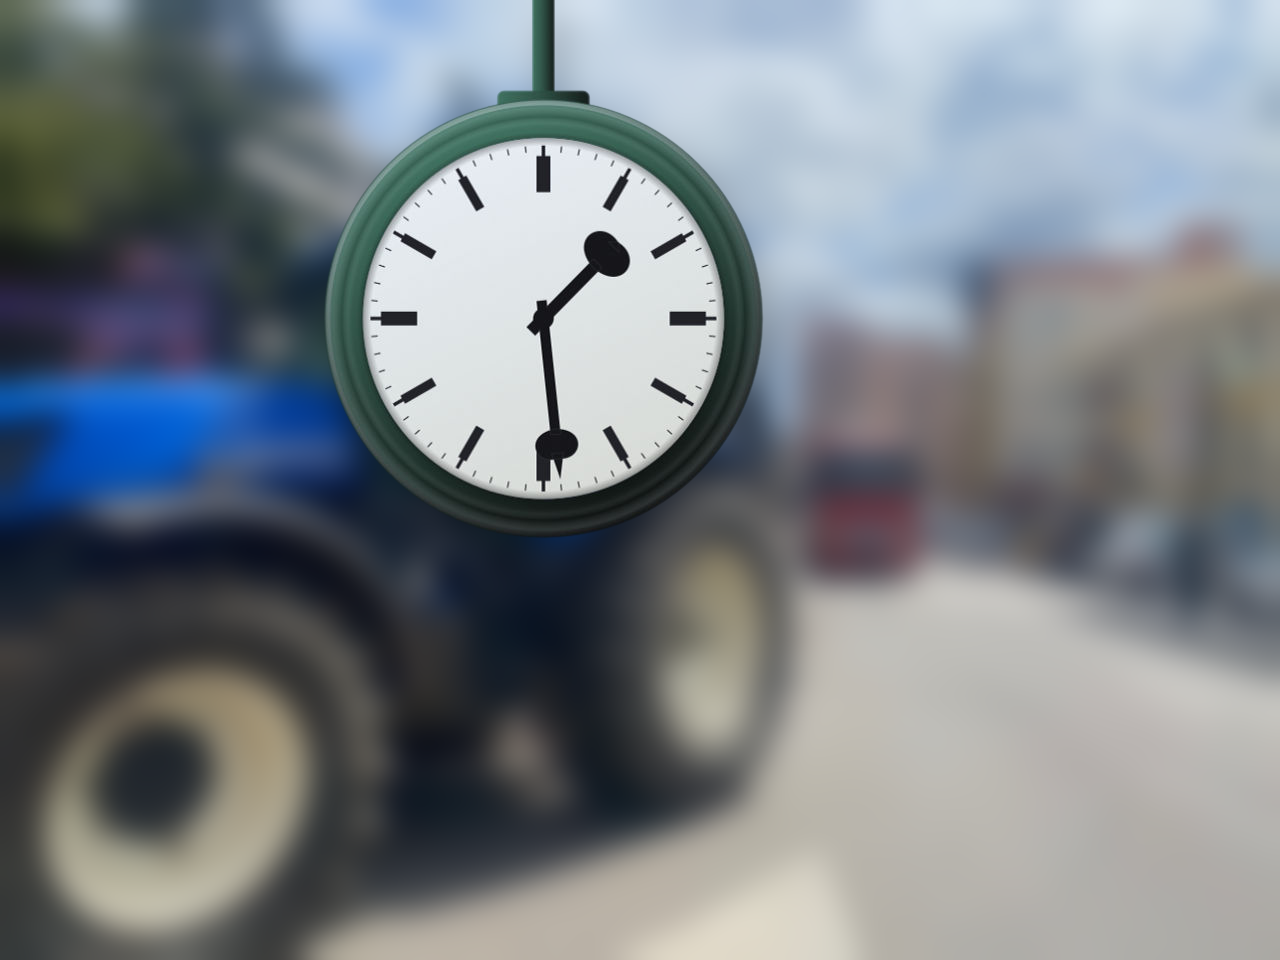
h=1 m=29
